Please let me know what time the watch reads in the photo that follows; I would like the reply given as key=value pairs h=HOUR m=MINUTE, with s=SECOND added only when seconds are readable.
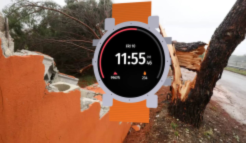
h=11 m=55
